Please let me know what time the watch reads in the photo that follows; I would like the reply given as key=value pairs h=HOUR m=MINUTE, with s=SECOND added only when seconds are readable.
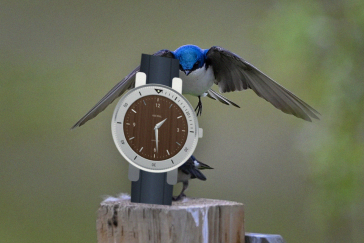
h=1 m=29
